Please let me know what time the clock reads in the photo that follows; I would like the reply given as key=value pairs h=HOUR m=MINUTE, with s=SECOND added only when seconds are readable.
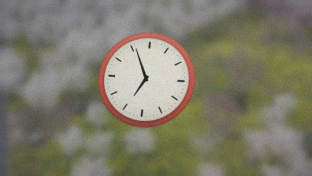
h=6 m=56
